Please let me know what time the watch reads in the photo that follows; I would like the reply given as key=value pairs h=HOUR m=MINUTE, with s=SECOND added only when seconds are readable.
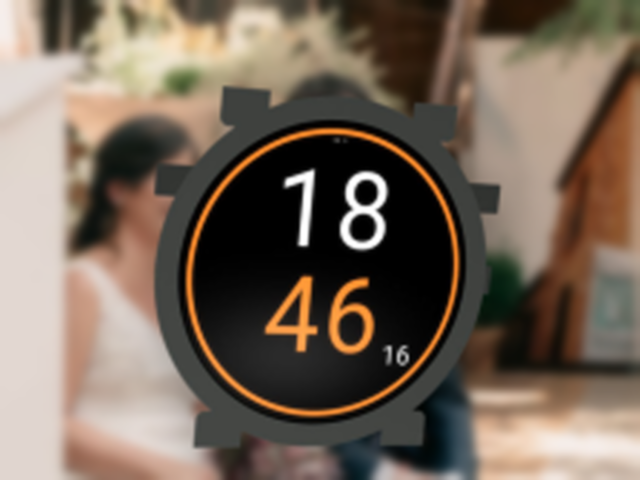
h=18 m=46 s=16
